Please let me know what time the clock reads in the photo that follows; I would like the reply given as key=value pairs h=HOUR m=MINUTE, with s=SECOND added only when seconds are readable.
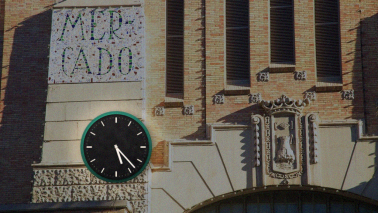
h=5 m=23
